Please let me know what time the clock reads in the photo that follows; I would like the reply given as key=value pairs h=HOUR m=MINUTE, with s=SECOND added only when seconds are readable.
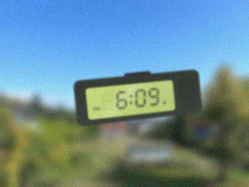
h=6 m=9
